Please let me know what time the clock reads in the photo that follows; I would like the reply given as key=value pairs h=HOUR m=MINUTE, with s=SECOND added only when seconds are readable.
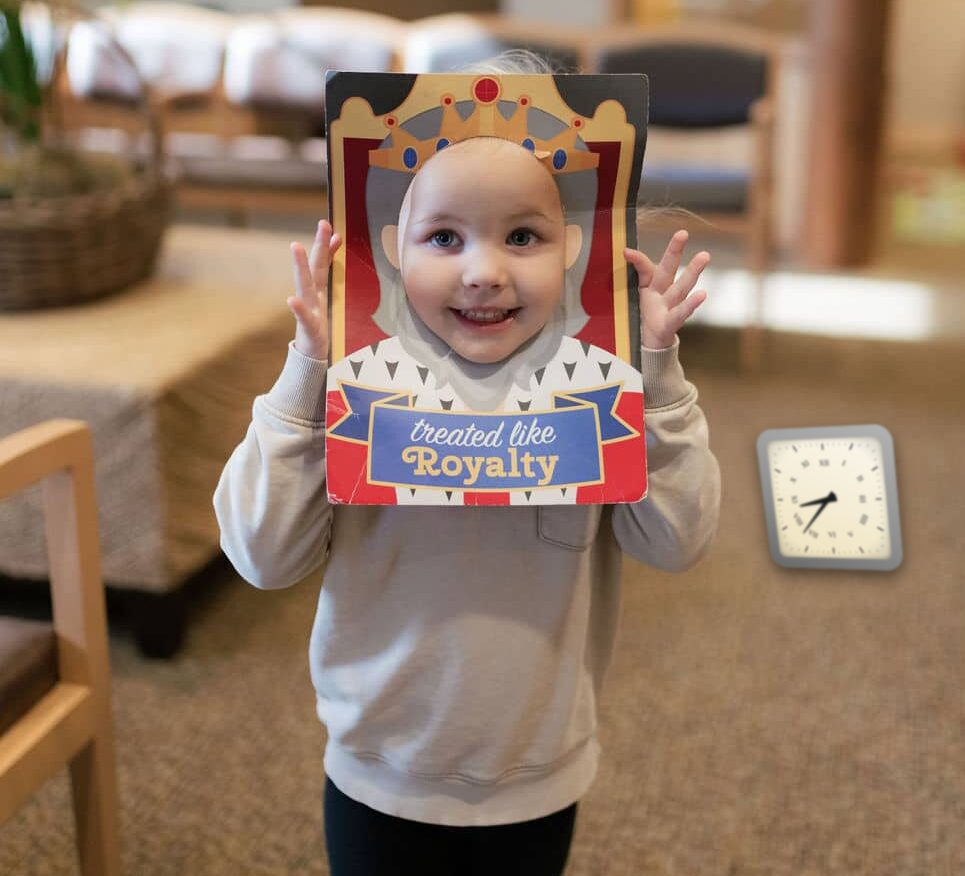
h=8 m=37
